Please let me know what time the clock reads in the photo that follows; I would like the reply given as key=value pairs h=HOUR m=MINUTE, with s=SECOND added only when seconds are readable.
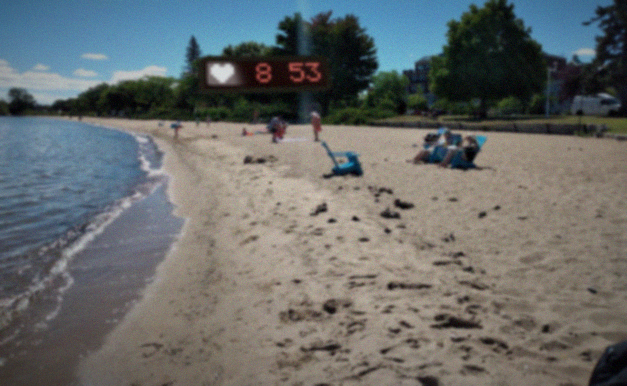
h=8 m=53
